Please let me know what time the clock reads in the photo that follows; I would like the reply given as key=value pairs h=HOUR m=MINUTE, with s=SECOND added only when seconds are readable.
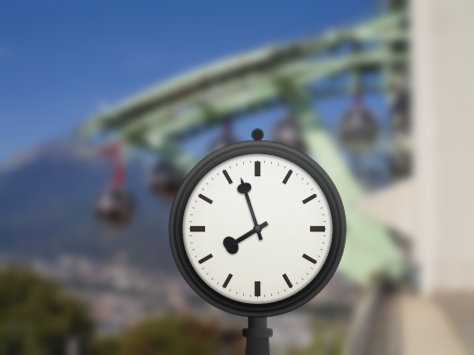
h=7 m=57
